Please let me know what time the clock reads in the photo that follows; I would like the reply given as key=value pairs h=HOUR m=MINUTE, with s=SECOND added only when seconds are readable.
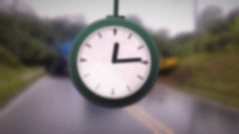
h=12 m=14
